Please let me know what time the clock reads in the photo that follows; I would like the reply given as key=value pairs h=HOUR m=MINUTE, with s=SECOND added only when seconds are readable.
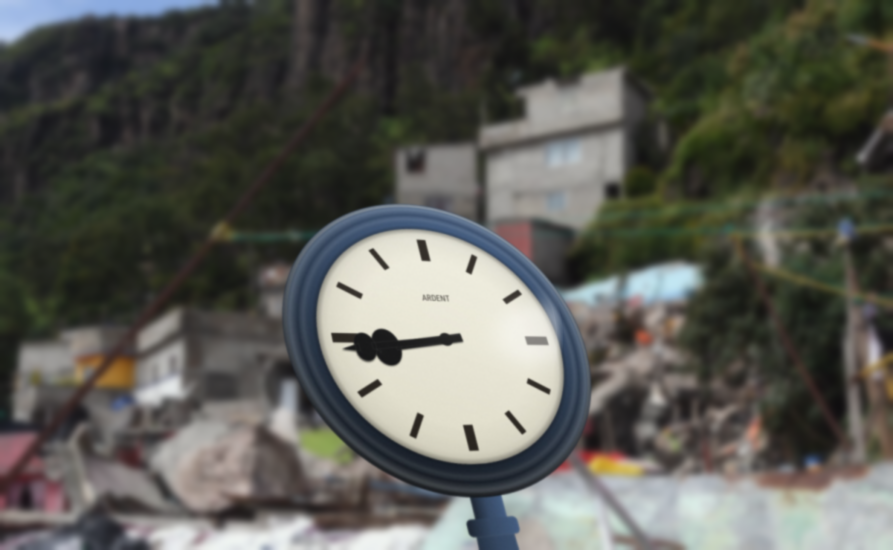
h=8 m=44
